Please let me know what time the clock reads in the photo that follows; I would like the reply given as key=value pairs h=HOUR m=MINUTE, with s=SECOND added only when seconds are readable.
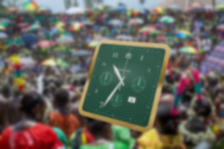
h=10 m=34
